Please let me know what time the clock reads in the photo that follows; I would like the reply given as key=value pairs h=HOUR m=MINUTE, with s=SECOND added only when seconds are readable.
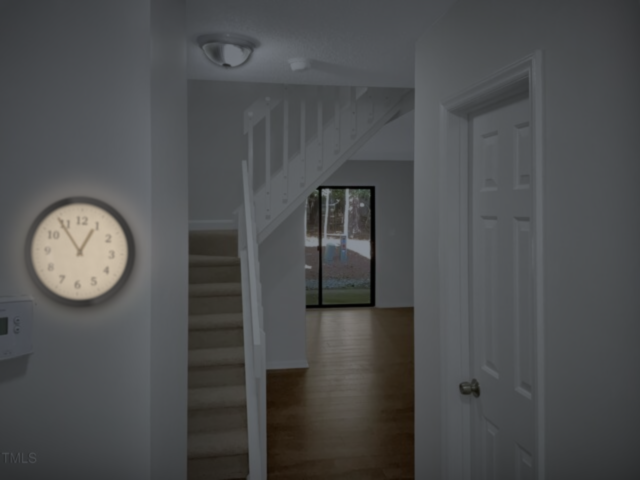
h=12 m=54
